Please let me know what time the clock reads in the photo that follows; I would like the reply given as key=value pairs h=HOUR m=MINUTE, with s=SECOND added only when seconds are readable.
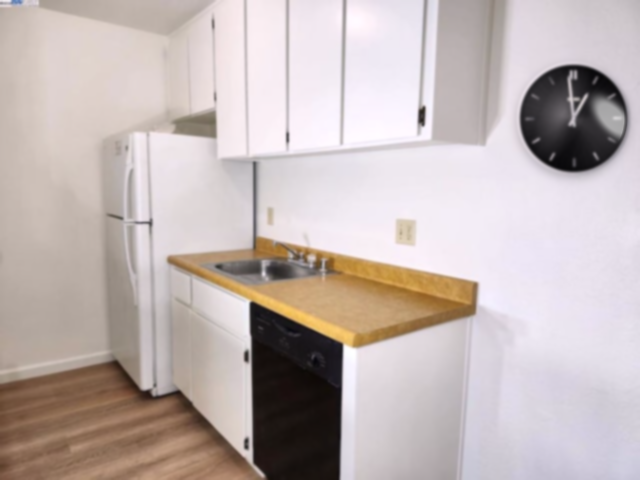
h=12 m=59
